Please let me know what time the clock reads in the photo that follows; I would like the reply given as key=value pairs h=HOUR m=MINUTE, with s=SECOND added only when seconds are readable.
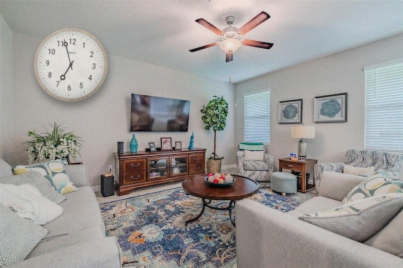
h=6 m=57
